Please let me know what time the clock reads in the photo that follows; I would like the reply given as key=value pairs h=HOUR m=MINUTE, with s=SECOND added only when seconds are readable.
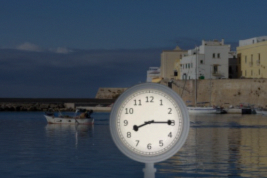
h=8 m=15
